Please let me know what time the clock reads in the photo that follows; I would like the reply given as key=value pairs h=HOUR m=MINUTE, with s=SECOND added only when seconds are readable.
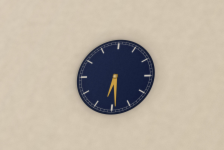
h=6 m=29
